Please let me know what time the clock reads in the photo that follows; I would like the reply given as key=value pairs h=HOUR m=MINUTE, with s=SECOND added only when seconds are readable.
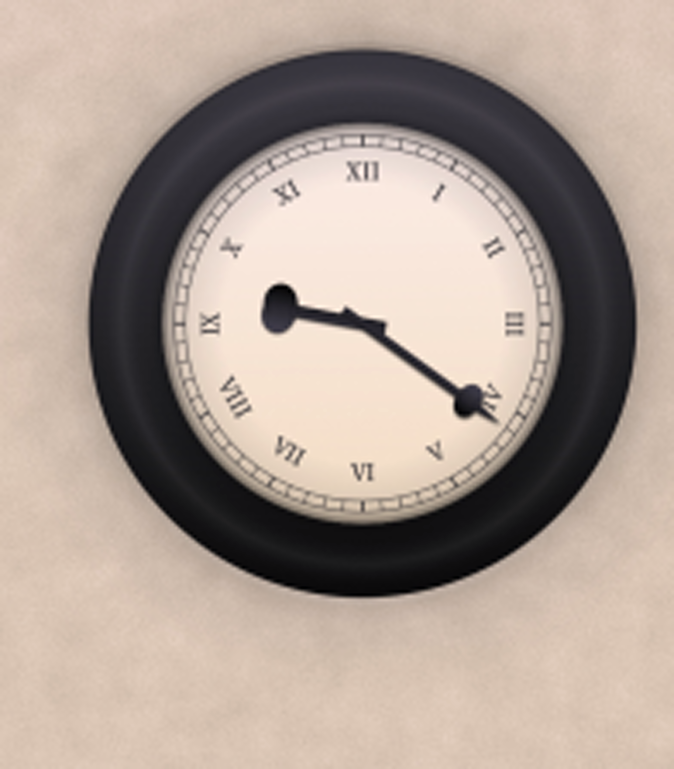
h=9 m=21
